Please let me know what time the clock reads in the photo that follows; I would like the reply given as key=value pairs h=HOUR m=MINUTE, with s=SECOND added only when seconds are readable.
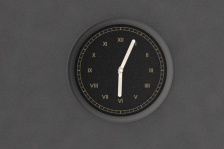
h=6 m=4
